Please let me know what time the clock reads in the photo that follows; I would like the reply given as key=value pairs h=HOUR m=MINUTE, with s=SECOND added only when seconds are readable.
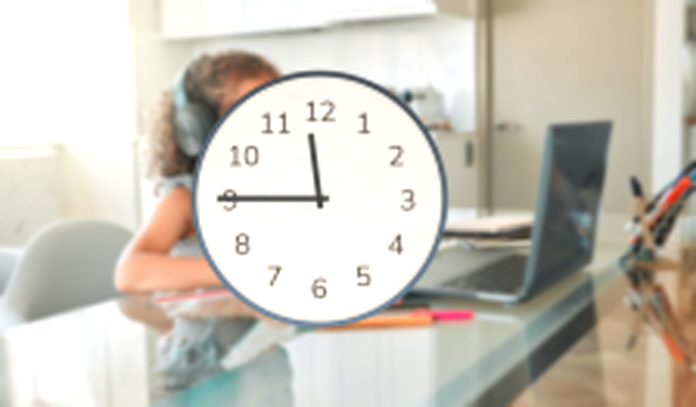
h=11 m=45
